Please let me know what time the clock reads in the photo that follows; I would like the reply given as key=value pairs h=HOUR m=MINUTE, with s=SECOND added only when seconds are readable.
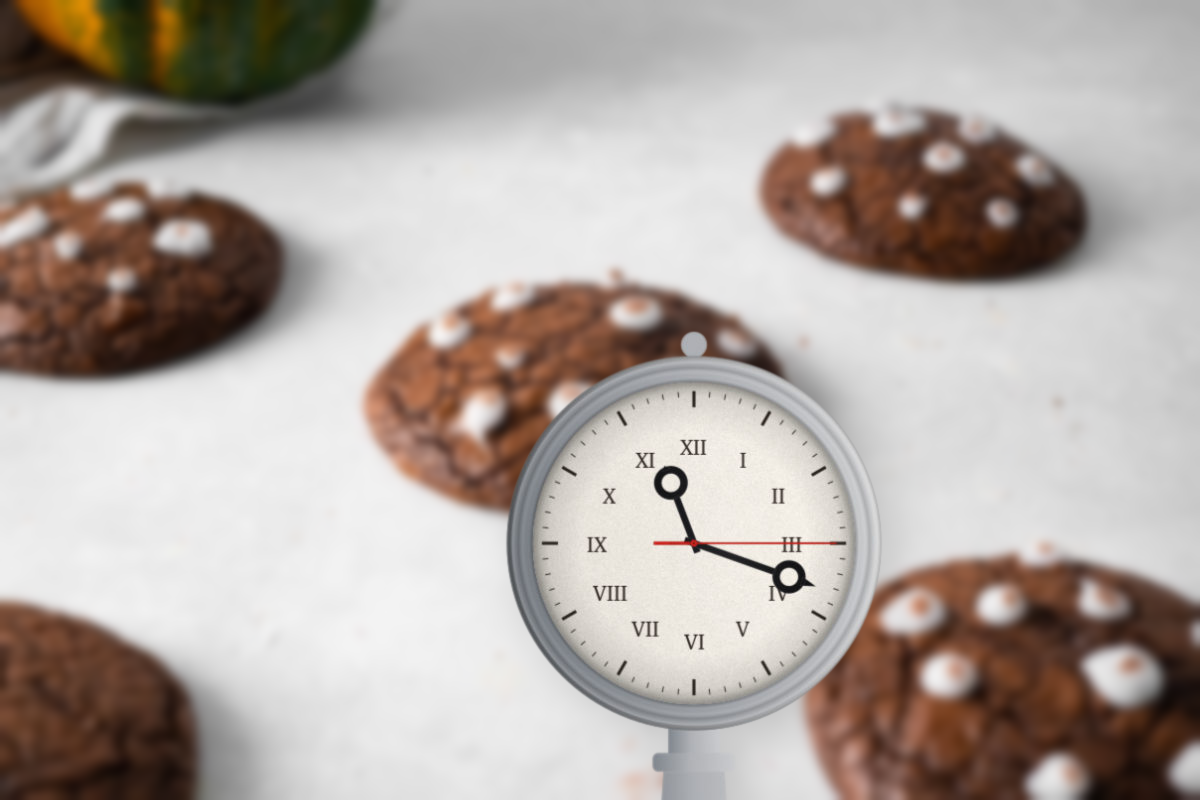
h=11 m=18 s=15
